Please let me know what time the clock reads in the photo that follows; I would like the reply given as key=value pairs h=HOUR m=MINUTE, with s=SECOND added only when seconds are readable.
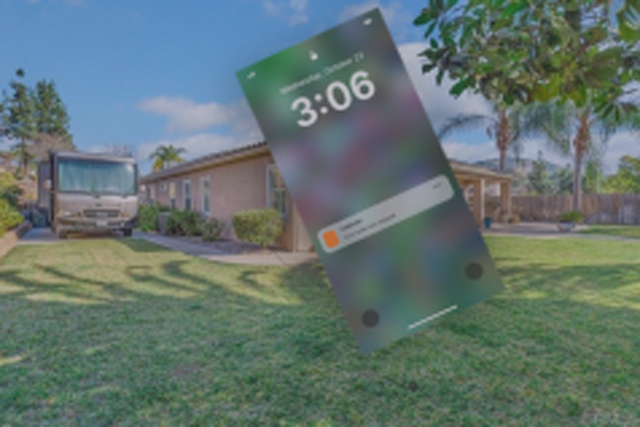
h=3 m=6
